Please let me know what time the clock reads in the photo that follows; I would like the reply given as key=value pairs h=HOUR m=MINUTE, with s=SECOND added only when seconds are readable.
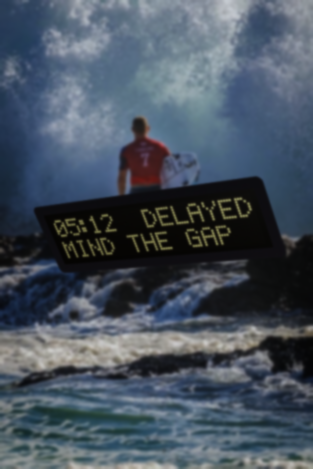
h=5 m=12
